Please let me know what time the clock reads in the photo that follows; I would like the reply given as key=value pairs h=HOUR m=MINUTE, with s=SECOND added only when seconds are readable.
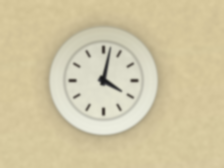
h=4 m=2
